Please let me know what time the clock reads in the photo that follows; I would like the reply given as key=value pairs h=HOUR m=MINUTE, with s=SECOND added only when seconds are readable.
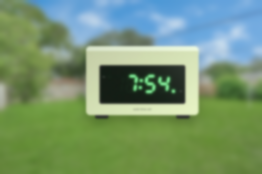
h=7 m=54
